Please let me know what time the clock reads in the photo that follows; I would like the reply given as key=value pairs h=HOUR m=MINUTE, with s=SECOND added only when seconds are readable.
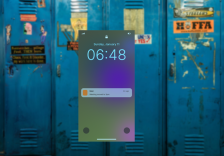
h=6 m=48
